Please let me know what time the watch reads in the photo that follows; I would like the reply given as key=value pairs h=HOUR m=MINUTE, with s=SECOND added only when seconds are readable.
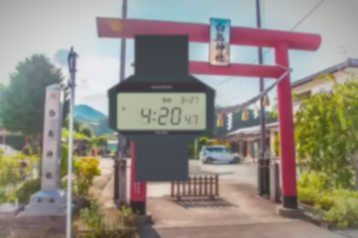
h=4 m=20
